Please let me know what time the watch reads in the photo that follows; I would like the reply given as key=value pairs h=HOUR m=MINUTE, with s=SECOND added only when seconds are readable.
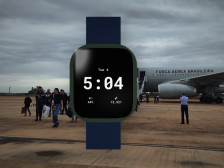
h=5 m=4
